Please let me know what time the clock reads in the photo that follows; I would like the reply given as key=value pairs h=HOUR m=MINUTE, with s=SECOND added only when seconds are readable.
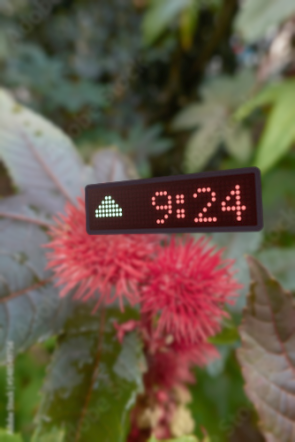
h=9 m=24
